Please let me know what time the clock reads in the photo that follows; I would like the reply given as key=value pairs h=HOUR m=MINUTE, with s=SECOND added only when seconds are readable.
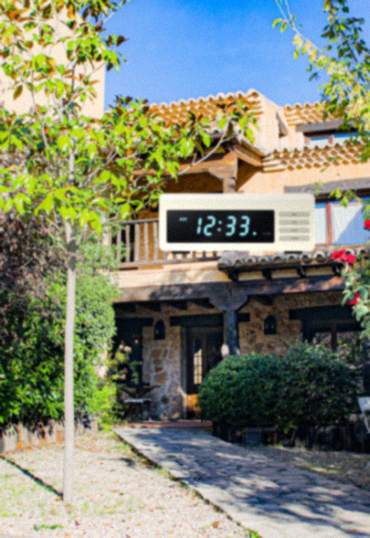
h=12 m=33
